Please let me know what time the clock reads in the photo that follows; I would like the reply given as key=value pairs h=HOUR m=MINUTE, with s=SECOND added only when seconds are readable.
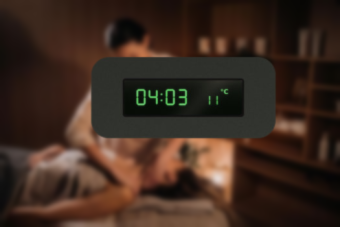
h=4 m=3
